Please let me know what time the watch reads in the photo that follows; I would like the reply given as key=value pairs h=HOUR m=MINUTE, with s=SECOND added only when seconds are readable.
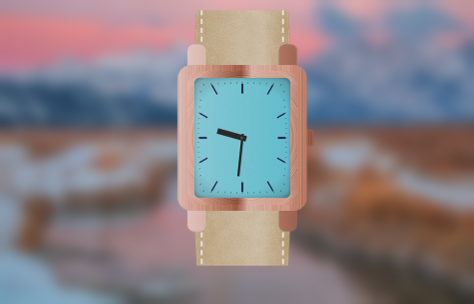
h=9 m=31
